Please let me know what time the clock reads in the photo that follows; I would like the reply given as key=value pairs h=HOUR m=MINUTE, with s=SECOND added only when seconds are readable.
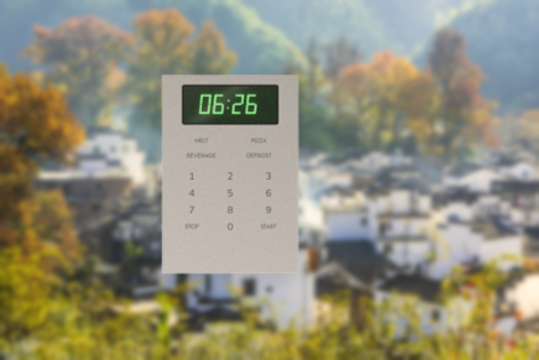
h=6 m=26
